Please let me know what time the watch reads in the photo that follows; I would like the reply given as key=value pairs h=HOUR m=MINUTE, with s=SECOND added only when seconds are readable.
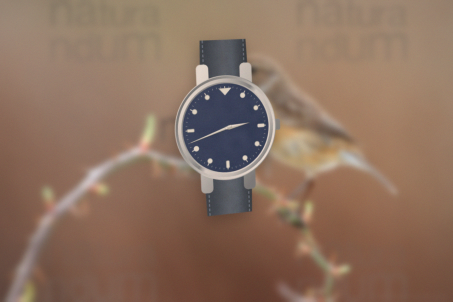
h=2 m=42
